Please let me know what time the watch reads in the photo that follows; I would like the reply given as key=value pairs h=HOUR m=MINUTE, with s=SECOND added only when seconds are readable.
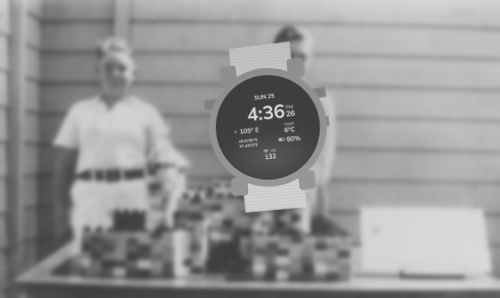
h=4 m=36 s=26
